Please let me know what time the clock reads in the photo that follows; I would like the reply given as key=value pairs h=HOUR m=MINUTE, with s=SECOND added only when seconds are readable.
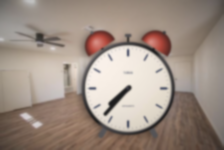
h=7 m=37
